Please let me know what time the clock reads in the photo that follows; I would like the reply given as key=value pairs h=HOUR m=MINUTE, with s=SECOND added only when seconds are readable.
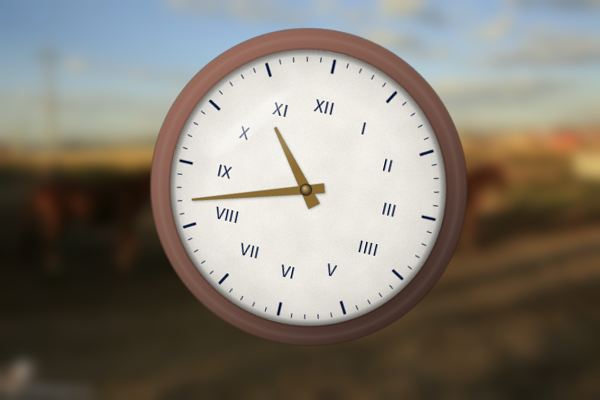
h=10 m=42
